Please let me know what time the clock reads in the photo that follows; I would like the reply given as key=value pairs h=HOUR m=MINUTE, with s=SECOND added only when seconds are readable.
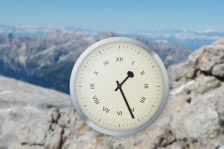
h=1 m=26
